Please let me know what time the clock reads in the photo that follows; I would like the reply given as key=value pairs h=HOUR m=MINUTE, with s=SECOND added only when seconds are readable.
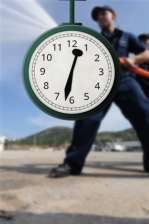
h=12 m=32
